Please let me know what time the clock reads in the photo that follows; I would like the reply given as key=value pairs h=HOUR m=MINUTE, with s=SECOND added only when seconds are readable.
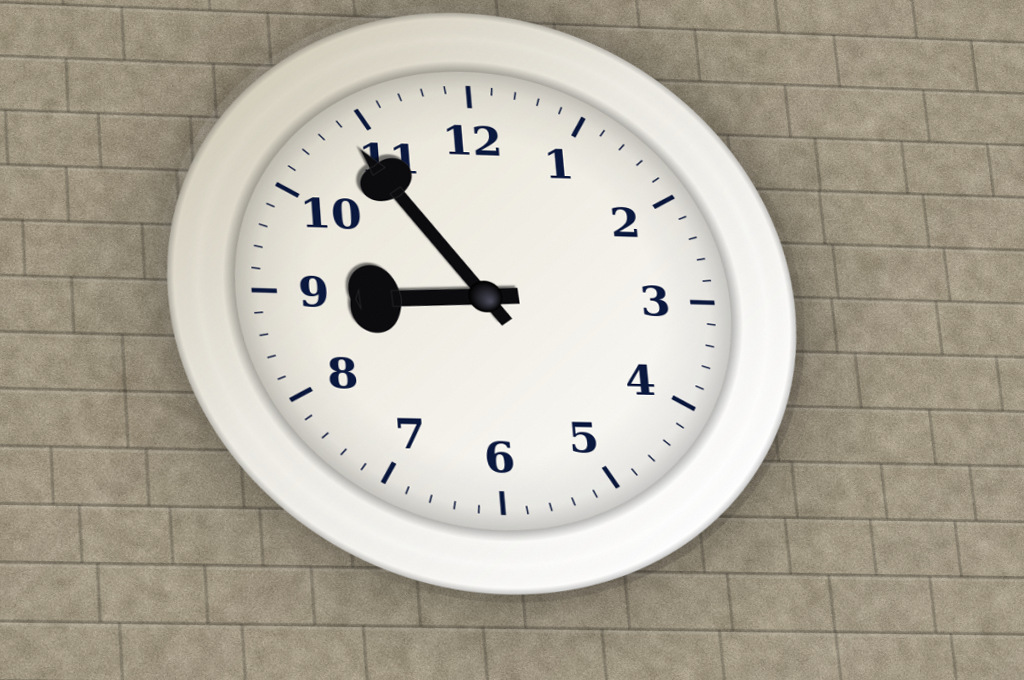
h=8 m=54
